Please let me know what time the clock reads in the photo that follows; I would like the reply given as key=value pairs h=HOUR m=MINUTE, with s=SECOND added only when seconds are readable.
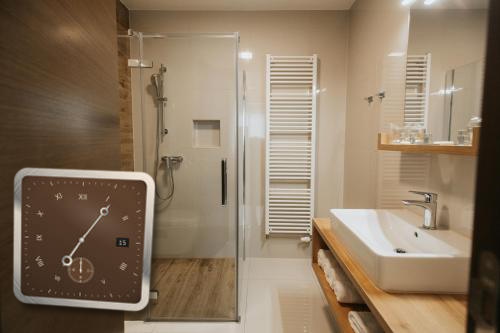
h=7 m=6
